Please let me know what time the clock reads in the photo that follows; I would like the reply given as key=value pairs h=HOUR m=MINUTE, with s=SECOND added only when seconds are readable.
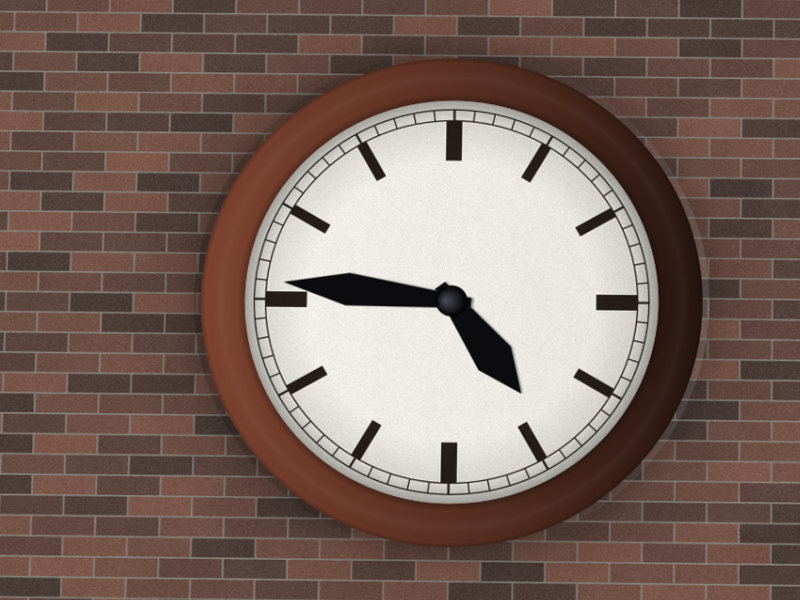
h=4 m=46
